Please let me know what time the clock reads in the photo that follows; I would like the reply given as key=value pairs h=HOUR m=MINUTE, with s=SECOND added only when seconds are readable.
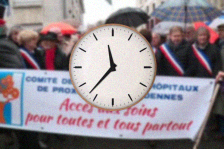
h=11 m=37
